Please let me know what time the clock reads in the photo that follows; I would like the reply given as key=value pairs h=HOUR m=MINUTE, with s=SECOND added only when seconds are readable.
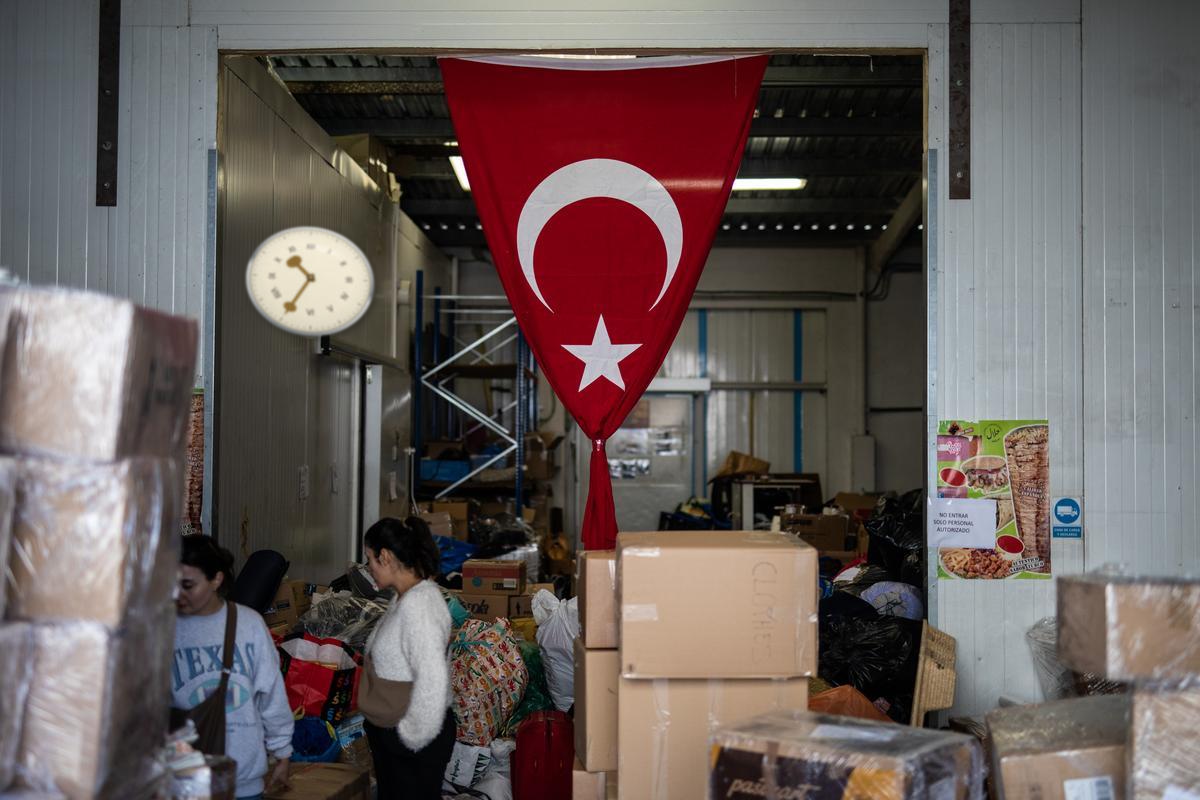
h=10 m=35
